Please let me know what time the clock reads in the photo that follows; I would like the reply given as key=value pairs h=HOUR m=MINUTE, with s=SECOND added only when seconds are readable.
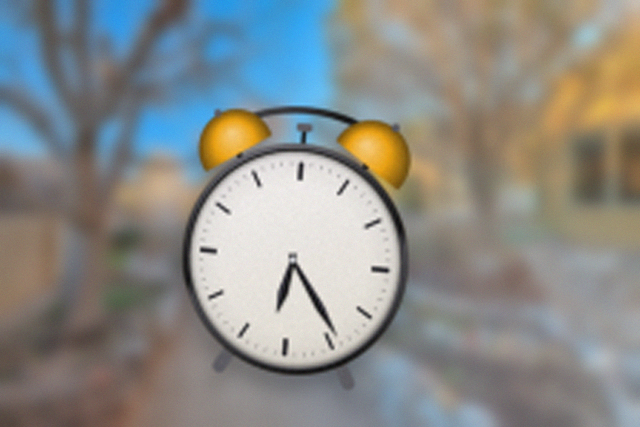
h=6 m=24
